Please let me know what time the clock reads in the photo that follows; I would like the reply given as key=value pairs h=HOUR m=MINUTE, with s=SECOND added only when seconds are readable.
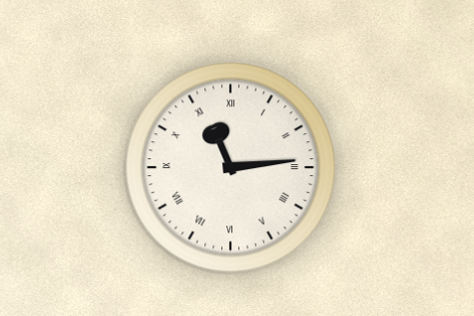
h=11 m=14
